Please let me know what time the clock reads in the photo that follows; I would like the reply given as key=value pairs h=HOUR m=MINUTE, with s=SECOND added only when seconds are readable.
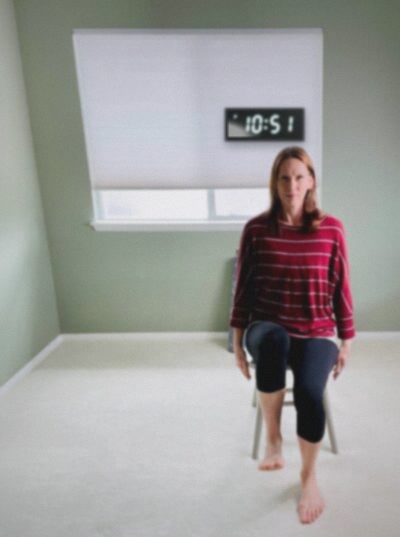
h=10 m=51
